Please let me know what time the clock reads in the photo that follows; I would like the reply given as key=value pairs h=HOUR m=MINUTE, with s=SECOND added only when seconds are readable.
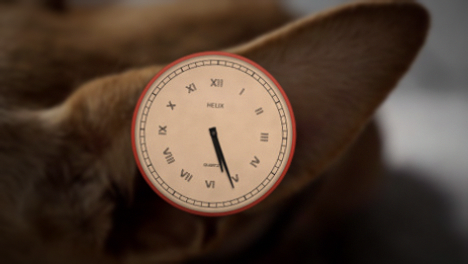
h=5 m=26
